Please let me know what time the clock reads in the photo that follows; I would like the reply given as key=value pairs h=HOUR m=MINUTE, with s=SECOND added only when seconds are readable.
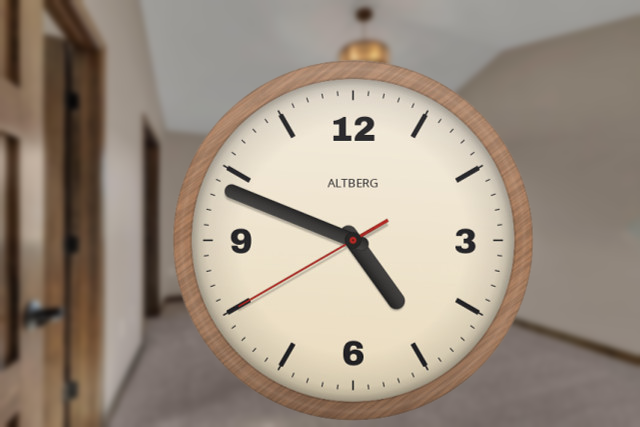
h=4 m=48 s=40
